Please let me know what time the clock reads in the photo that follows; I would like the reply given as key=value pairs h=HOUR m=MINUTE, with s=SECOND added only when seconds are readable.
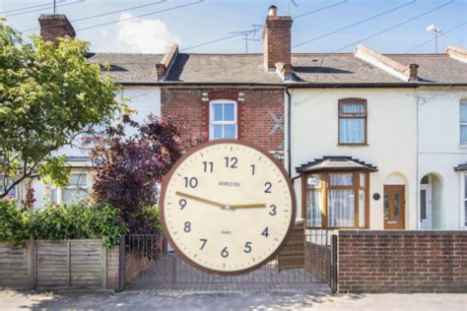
h=2 m=47
